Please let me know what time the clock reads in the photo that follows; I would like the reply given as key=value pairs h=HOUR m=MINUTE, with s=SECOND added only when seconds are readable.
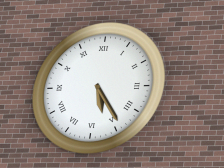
h=5 m=24
